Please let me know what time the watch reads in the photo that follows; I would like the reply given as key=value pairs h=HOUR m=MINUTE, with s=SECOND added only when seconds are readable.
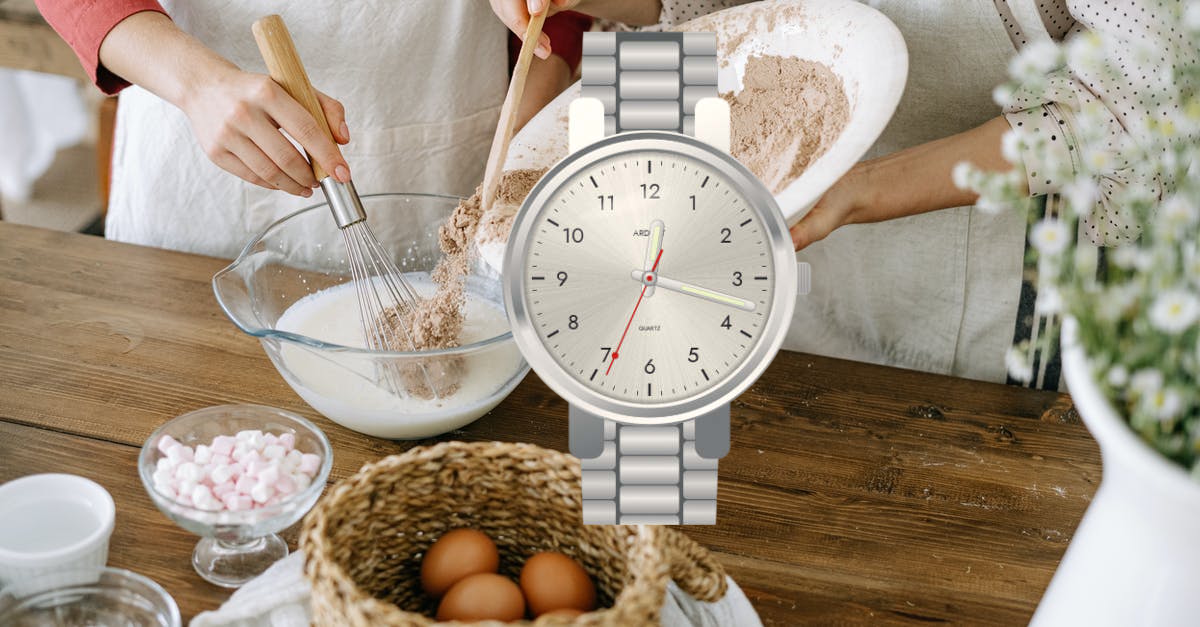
h=12 m=17 s=34
